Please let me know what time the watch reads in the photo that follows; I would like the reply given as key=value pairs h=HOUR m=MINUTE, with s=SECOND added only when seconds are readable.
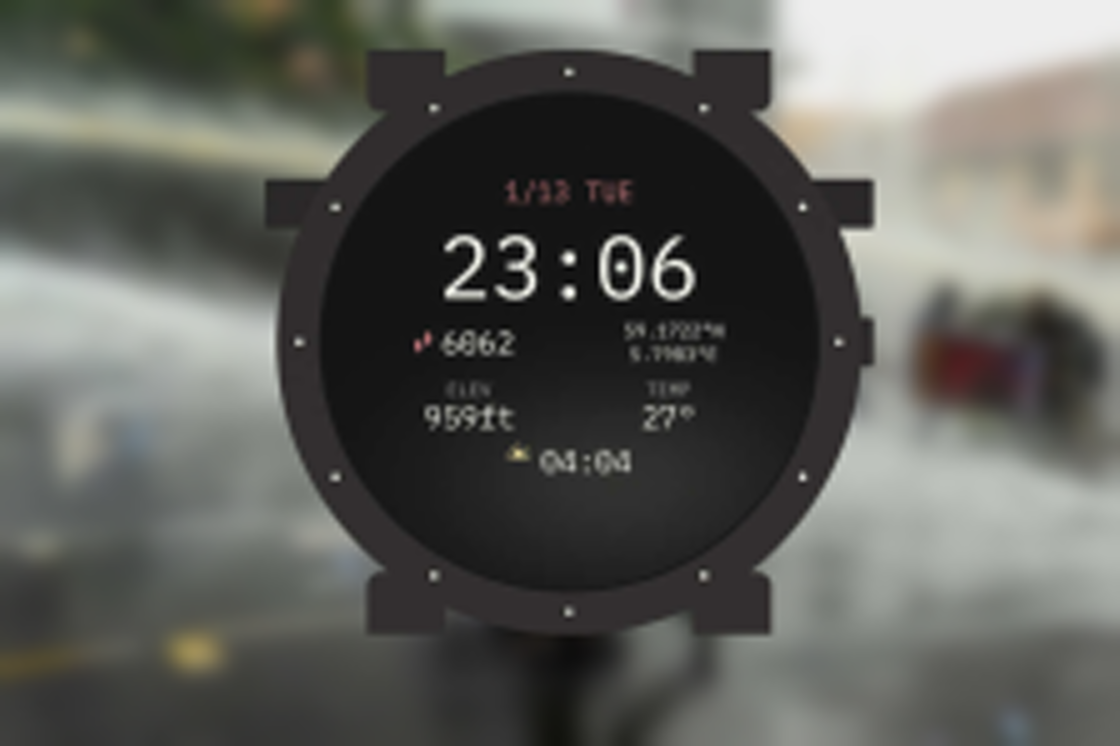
h=23 m=6
